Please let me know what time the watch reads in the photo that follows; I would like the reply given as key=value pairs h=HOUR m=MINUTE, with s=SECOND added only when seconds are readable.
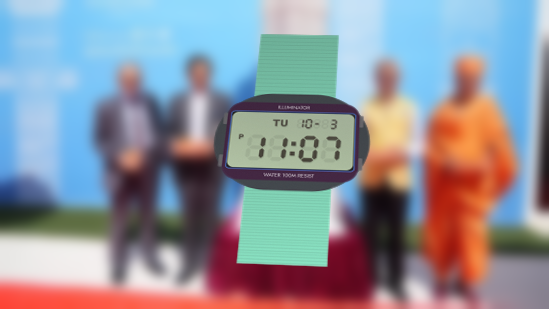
h=11 m=7
